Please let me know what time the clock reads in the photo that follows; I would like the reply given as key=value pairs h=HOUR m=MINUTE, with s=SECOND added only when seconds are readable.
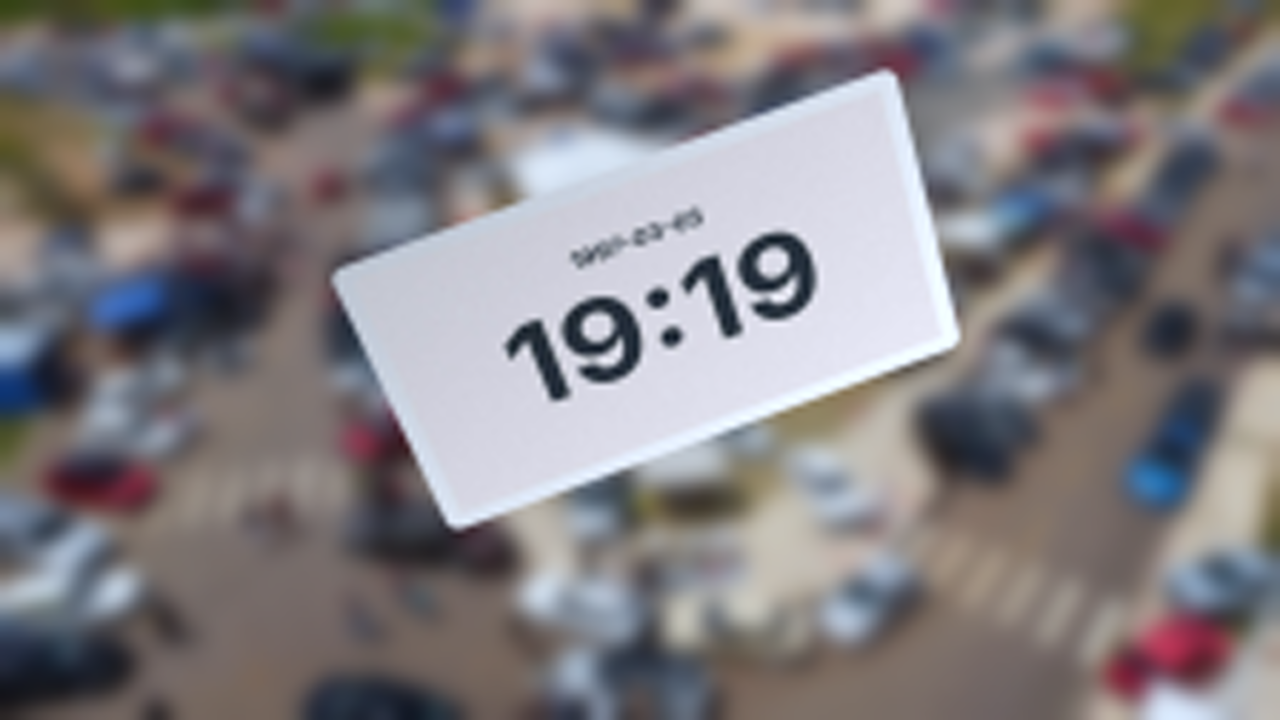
h=19 m=19
